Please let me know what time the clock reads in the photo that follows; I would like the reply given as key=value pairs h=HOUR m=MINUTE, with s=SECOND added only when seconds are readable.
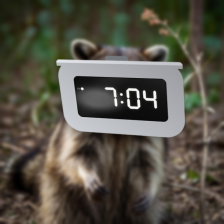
h=7 m=4
